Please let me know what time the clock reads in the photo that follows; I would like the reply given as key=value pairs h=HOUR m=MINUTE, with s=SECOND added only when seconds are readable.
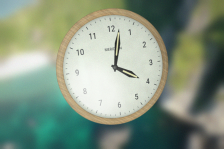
h=4 m=2
